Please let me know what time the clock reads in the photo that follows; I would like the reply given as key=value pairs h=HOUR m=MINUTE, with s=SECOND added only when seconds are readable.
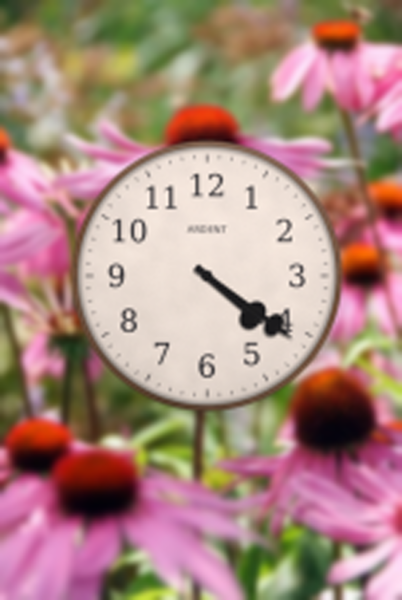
h=4 m=21
